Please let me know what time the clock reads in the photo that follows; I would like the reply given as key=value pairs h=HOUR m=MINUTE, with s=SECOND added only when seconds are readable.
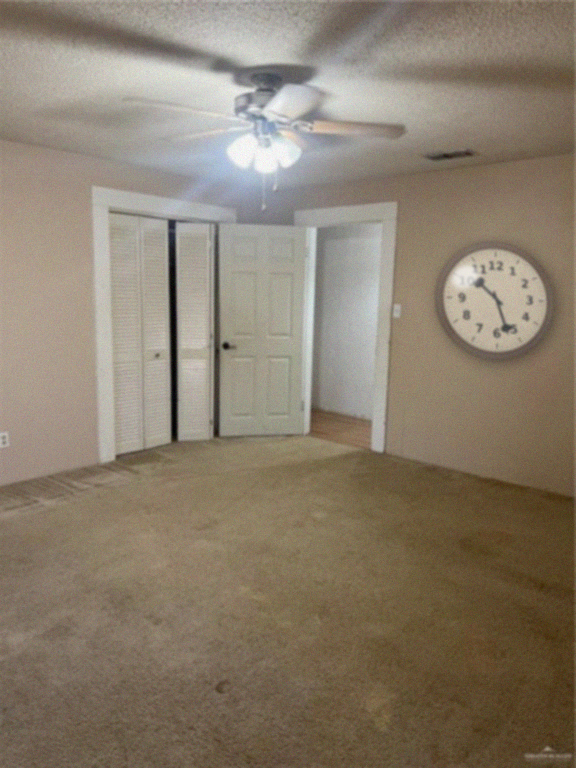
h=10 m=27
